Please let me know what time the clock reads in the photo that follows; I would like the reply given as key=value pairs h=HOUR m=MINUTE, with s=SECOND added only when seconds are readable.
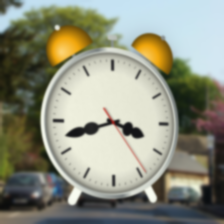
h=3 m=42 s=24
